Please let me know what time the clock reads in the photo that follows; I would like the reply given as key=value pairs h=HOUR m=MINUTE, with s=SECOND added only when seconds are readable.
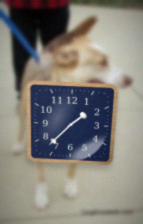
h=1 m=37
